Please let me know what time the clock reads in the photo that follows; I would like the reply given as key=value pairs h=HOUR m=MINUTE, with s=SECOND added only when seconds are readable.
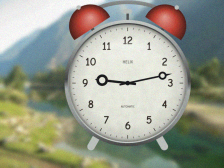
h=9 m=13
